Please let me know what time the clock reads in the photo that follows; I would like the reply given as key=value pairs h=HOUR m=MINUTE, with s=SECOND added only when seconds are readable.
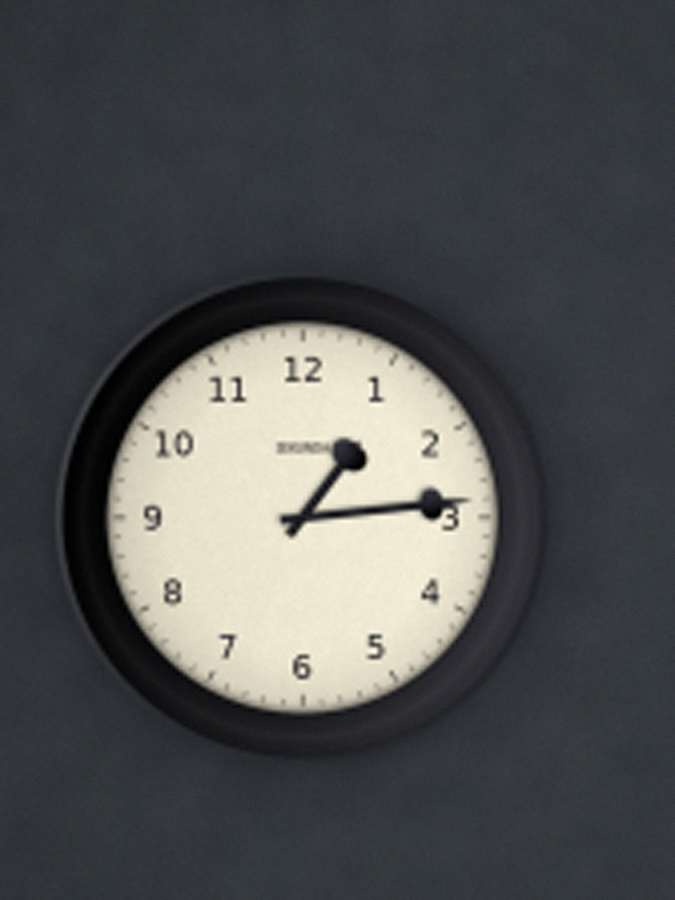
h=1 m=14
